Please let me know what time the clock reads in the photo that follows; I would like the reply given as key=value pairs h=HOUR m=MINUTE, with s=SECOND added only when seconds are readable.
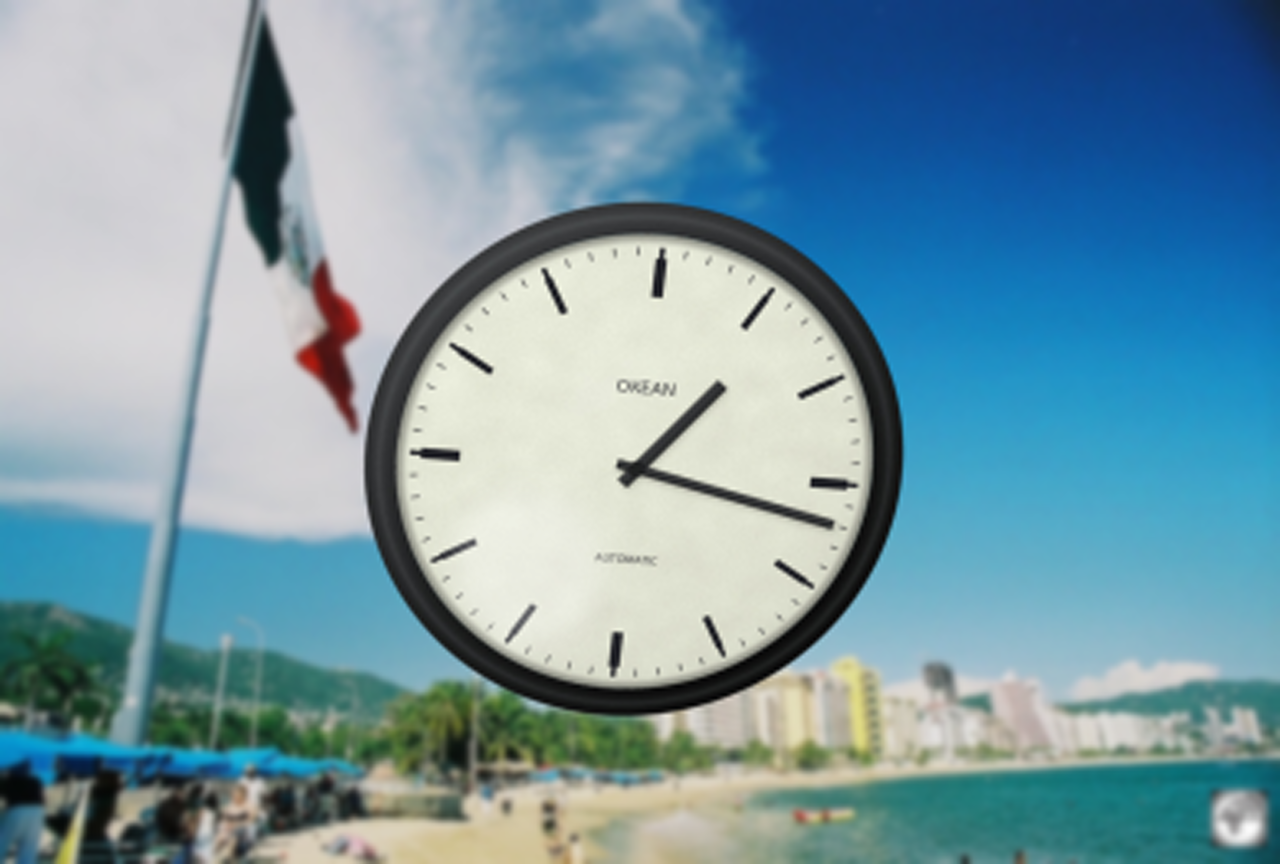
h=1 m=17
